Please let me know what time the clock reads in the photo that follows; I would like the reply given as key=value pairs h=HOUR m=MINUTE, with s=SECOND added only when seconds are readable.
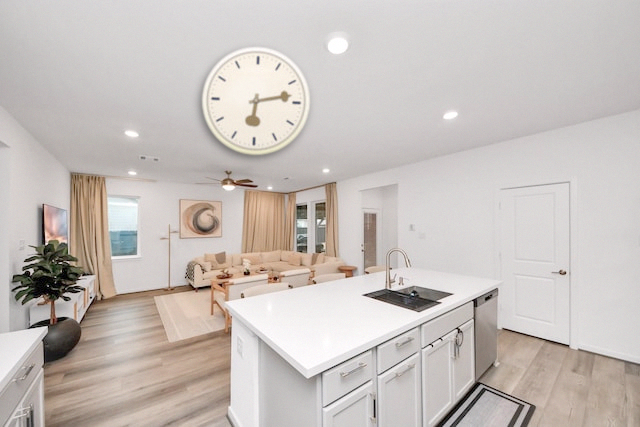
h=6 m=13
